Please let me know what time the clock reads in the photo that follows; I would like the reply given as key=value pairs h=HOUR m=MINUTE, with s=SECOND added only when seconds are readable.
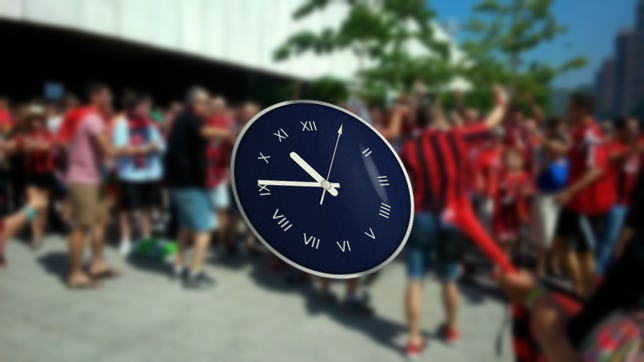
h=10 m=46 s=5
